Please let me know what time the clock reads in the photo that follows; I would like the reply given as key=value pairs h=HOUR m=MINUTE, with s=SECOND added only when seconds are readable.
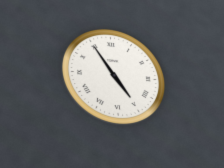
h=4 m=55
